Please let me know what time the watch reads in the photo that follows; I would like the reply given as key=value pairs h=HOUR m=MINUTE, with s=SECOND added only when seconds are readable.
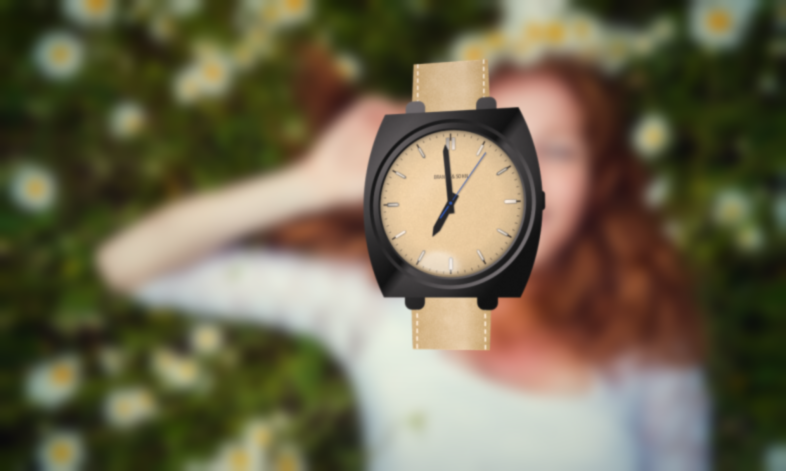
h=6 m=59 s=6
